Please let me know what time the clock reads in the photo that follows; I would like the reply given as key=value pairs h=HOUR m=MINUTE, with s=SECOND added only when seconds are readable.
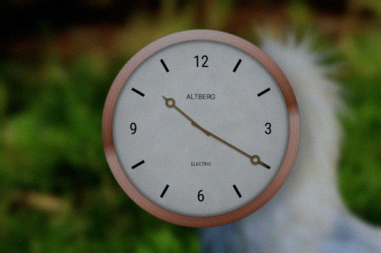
h=10 m=20
